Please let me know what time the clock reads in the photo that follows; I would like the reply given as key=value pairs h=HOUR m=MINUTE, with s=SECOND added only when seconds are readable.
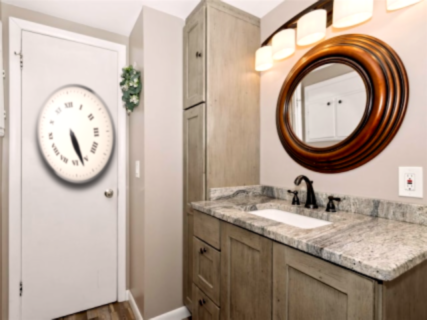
h=5 m=27
